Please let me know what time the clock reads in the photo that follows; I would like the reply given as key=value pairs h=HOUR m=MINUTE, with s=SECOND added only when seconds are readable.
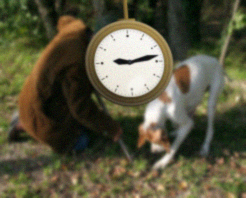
h=9 m=13
